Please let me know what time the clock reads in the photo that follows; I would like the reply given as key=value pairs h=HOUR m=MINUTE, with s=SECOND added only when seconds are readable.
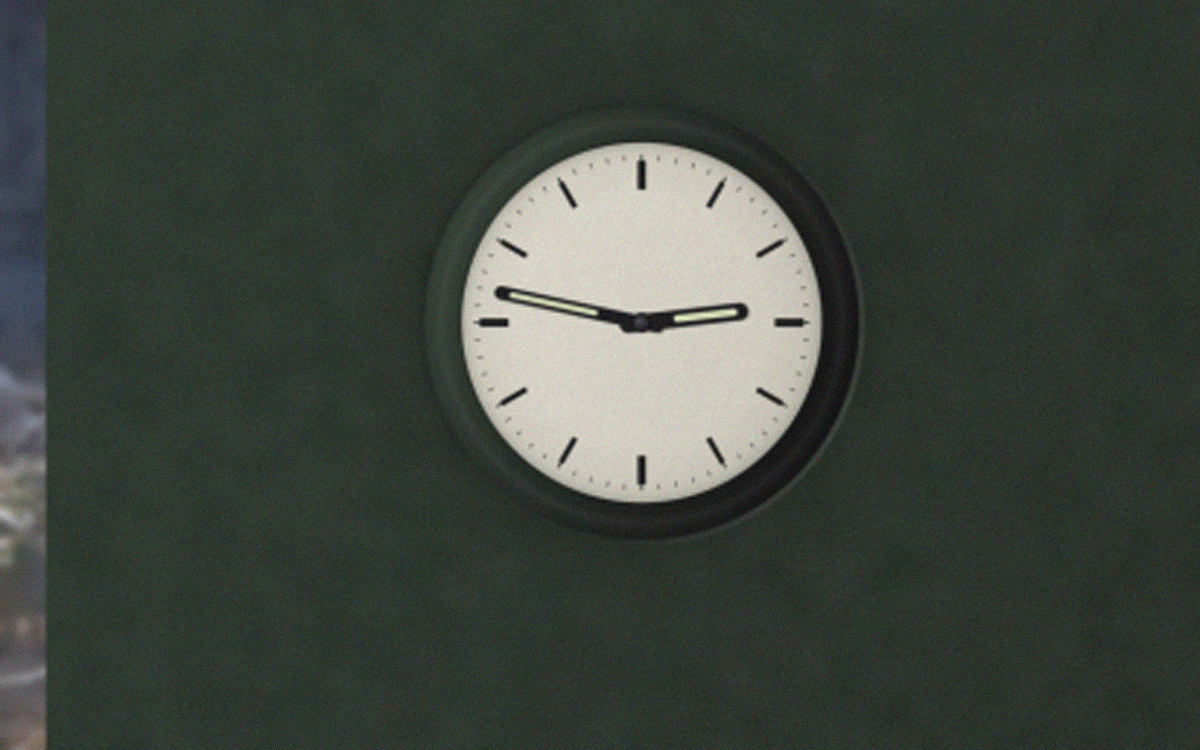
h=2 m=47
